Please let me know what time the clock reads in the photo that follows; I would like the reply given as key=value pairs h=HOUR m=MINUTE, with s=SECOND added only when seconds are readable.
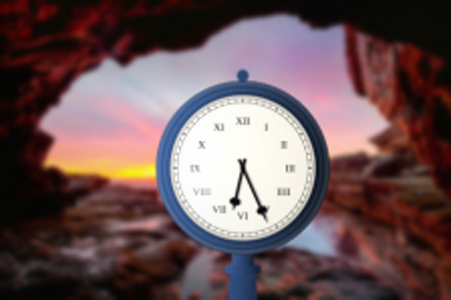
h=6 m=26
